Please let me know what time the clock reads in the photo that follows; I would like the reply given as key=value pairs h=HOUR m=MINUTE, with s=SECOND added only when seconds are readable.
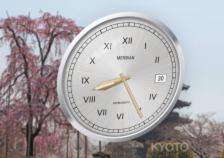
h=8 m=25
